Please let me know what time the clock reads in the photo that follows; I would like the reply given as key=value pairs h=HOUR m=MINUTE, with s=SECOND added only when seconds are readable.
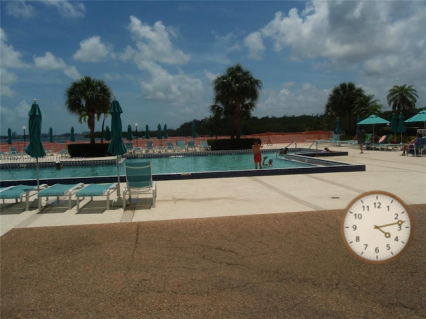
h=4 m=13
